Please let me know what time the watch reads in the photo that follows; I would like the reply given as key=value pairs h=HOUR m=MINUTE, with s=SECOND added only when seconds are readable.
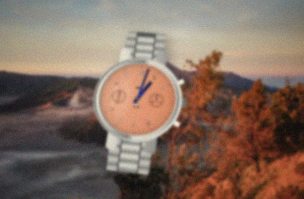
h=1 m=2
